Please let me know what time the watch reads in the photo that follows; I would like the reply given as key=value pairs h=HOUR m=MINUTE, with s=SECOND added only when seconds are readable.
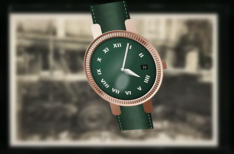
h=4 m=4
